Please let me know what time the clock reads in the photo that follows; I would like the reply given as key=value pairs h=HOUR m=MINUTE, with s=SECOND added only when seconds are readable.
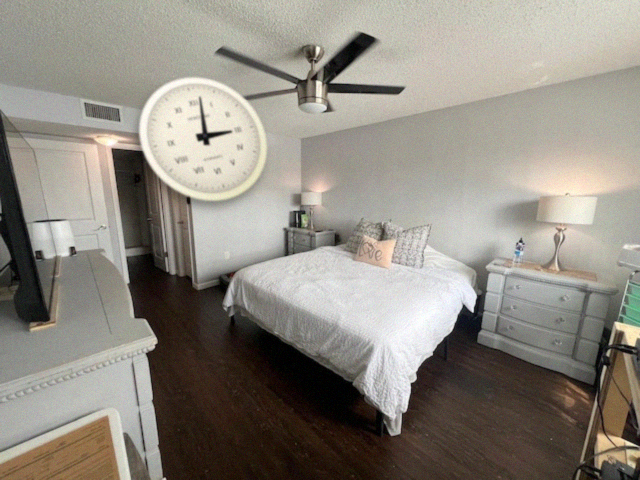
h=3 m=2
